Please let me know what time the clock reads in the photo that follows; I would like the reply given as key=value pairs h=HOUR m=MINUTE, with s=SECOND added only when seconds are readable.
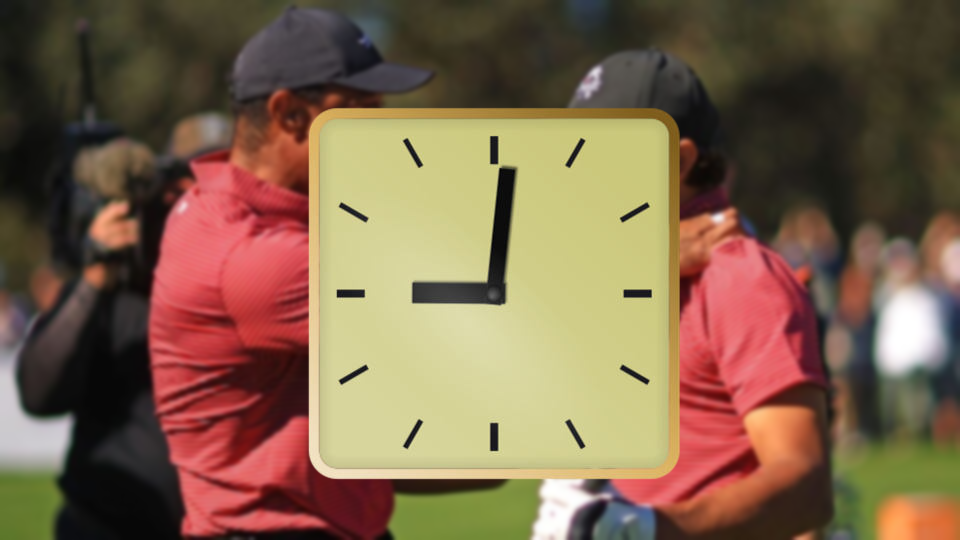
h=9 m=1
